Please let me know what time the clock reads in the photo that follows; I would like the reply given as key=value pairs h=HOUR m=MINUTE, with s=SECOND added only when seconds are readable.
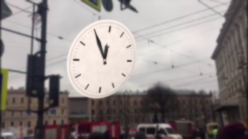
h=11 m=55
